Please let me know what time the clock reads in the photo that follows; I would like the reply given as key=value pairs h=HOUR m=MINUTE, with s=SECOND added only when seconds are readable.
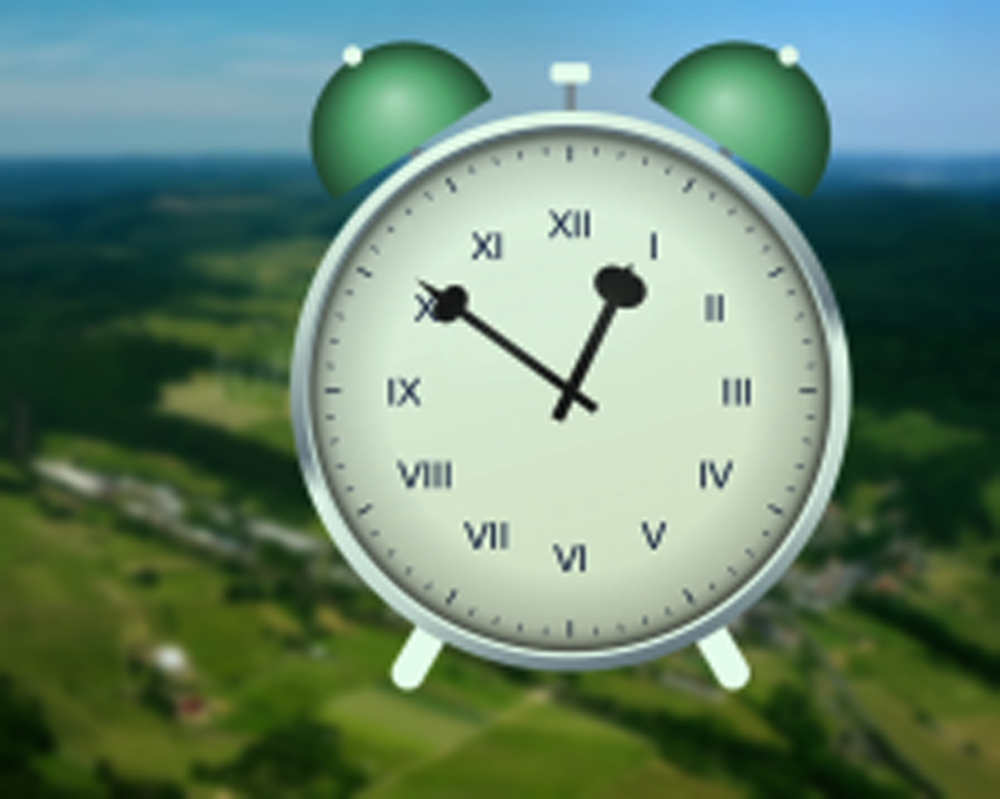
h=12 m=51
